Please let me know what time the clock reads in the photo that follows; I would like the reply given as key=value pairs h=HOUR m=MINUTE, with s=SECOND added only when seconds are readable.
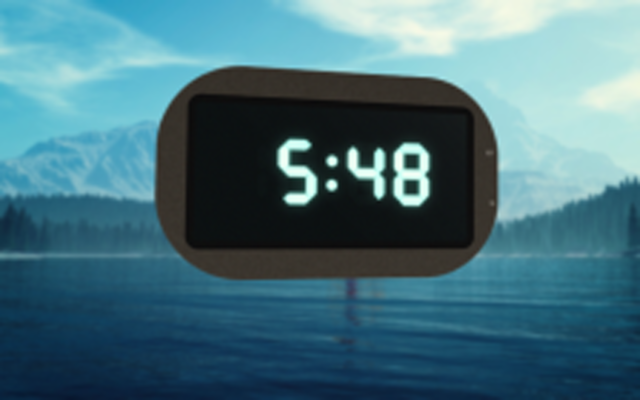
h=5 m=48
